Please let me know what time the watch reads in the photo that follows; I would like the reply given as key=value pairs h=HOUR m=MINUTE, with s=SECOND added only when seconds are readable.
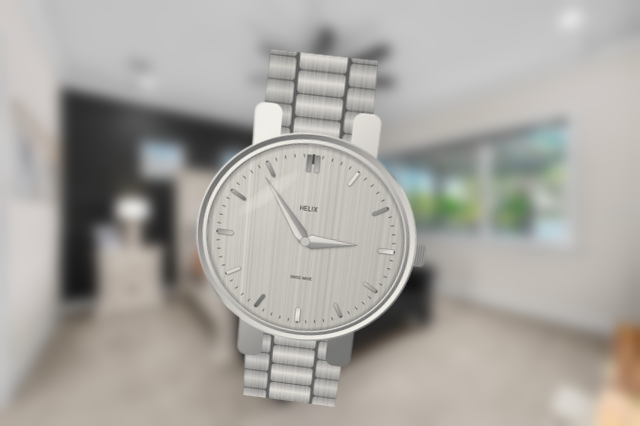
h=2 m=54
